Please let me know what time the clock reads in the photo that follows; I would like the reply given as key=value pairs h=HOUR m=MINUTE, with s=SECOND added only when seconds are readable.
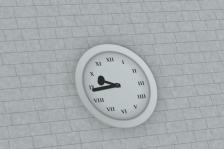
h=9 m=44
